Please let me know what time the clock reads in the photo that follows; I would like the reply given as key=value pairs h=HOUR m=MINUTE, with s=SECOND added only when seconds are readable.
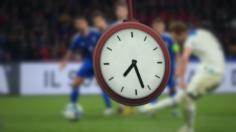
h=7 m=27
